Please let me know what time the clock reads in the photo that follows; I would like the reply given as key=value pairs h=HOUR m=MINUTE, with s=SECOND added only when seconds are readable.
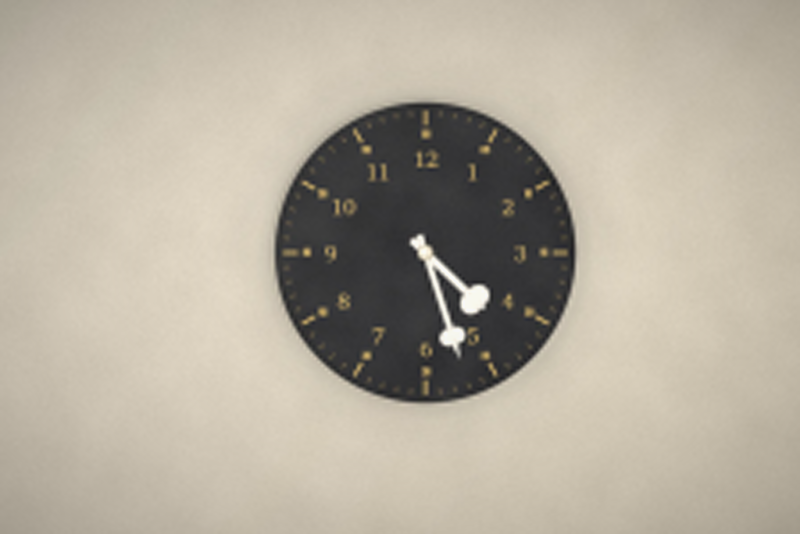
h=4 m=27
